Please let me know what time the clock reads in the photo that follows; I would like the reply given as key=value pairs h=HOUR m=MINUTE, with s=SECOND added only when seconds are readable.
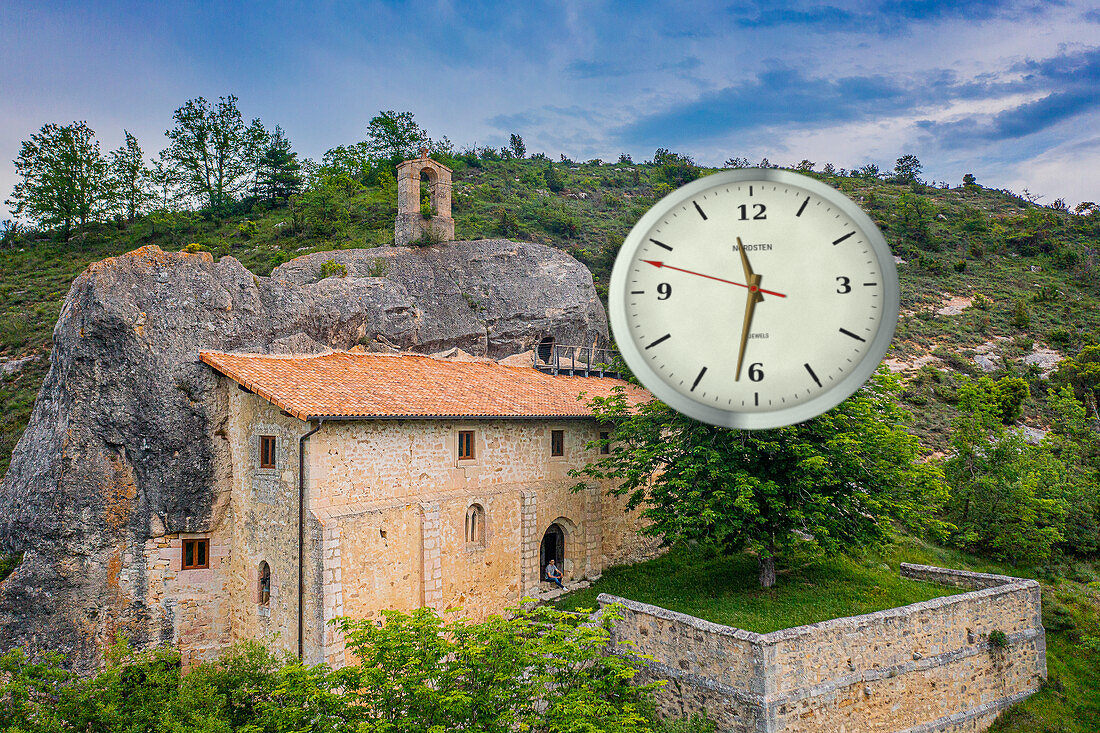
h=11 m=31 s=48
